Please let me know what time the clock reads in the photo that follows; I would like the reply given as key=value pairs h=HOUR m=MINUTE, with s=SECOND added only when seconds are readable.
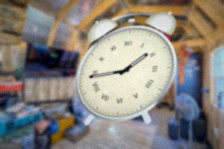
h=1 m=44
